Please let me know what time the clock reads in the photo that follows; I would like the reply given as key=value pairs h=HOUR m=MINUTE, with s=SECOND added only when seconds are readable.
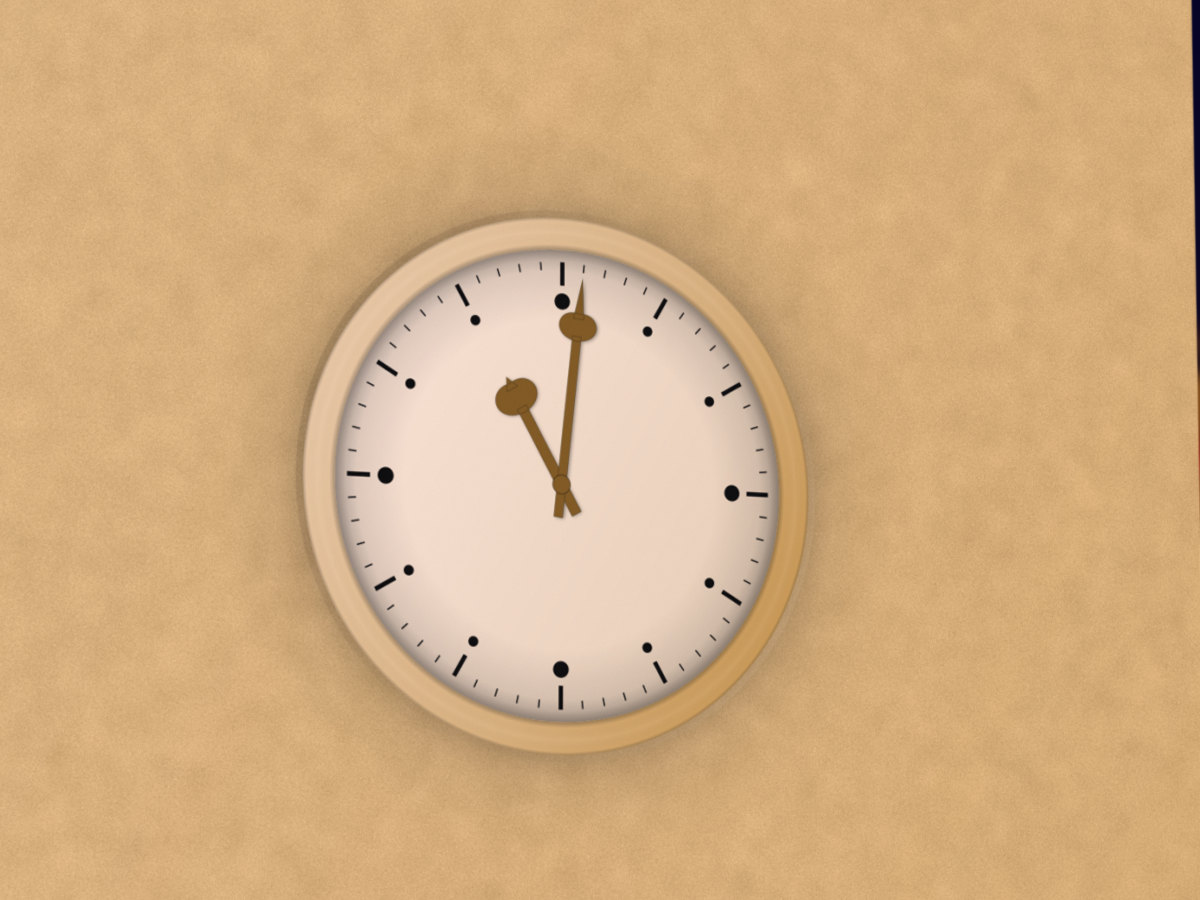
h=11 m=1
